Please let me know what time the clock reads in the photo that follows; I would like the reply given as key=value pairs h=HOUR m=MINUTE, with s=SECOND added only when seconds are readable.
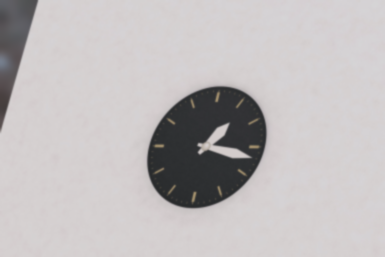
h=1 m=17
